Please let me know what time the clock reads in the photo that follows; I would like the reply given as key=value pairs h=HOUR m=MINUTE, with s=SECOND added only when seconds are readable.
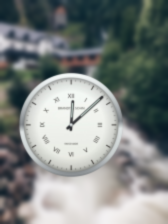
h=12 m=8
